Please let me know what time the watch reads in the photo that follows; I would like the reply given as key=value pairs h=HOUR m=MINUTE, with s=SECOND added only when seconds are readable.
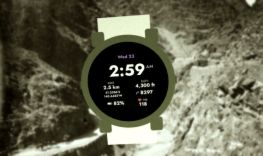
h=2 m=59
